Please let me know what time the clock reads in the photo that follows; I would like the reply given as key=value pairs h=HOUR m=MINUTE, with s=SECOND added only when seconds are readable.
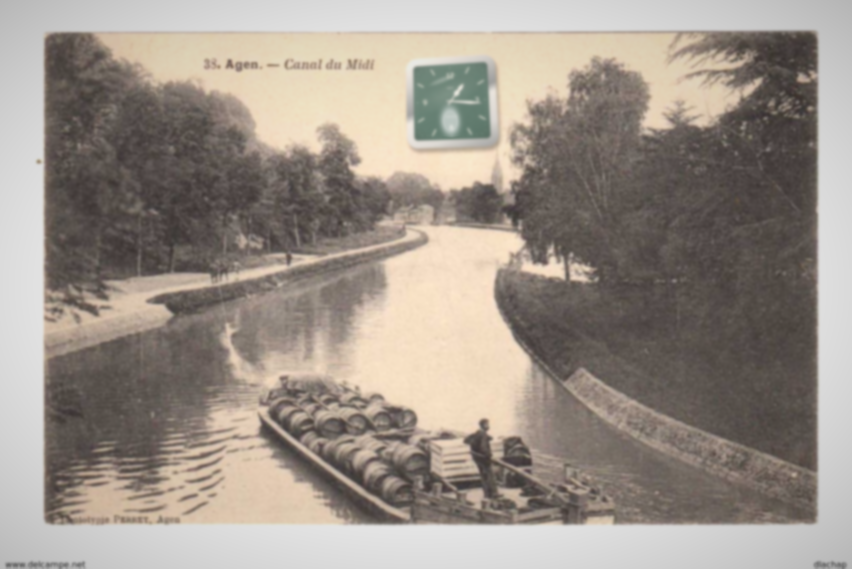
h=1 m=16
